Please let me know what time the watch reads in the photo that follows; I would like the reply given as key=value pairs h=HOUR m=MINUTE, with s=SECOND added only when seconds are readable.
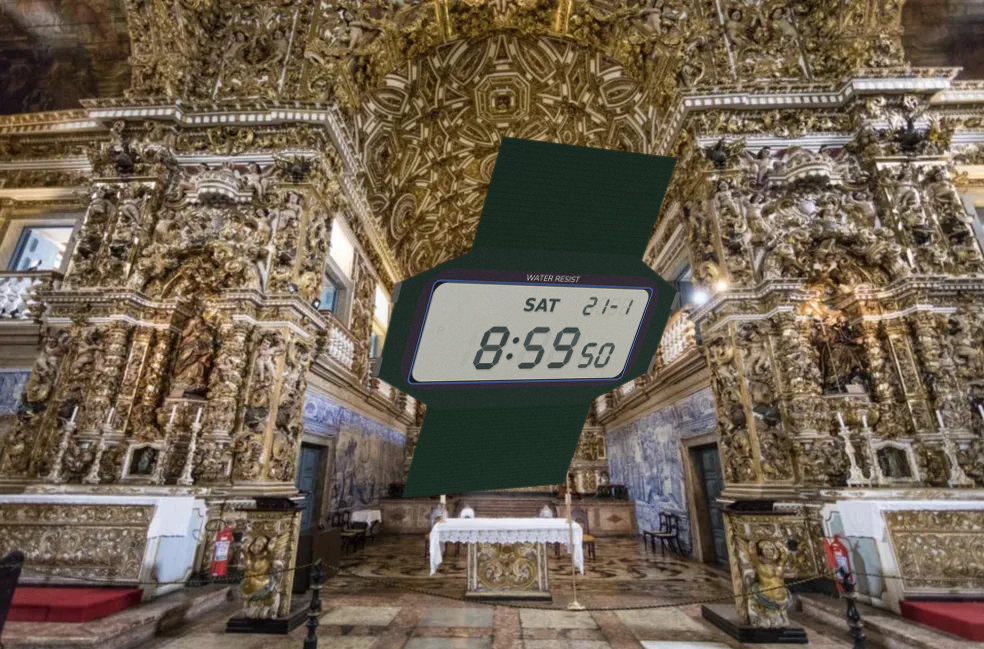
h=8 m=59 s=50
